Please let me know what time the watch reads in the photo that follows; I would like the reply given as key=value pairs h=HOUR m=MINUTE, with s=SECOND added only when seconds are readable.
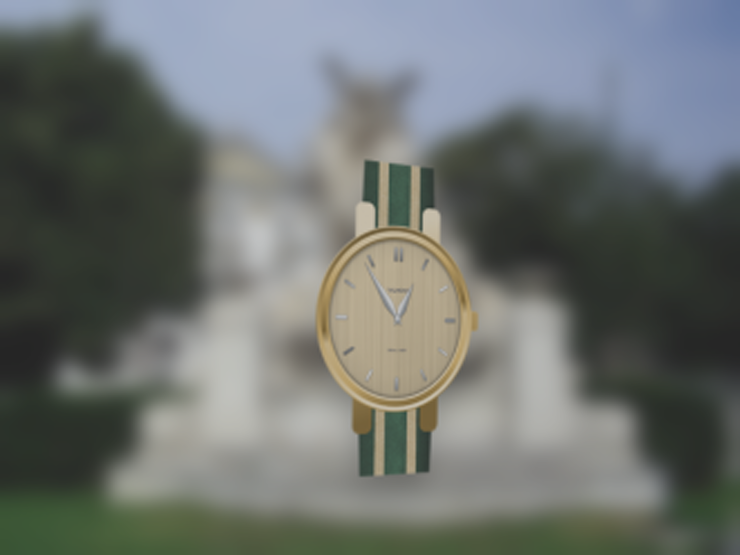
h=12 m=54
